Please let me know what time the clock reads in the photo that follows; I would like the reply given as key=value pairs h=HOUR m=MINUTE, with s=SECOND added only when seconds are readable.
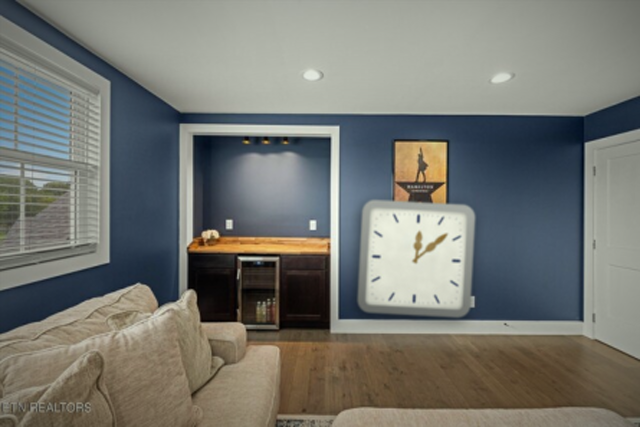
h=12 m=8
